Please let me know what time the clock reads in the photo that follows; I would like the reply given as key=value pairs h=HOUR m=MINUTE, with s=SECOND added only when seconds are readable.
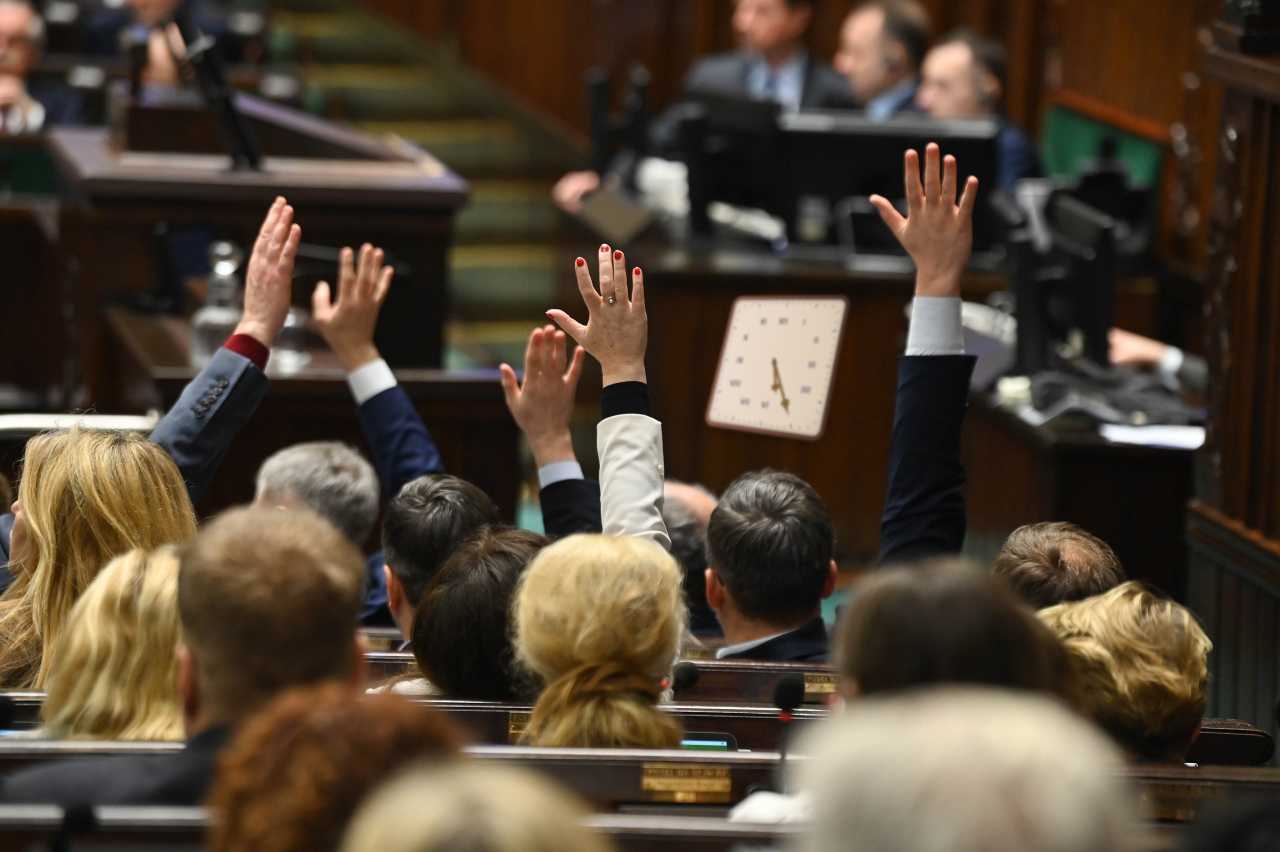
h=5 m=25
